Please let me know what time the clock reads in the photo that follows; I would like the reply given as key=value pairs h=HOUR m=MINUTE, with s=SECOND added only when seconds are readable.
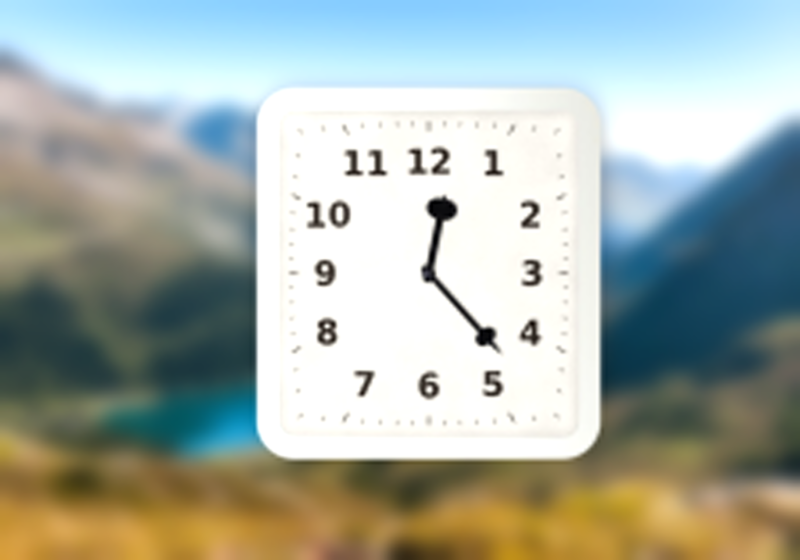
h=12 m=23
